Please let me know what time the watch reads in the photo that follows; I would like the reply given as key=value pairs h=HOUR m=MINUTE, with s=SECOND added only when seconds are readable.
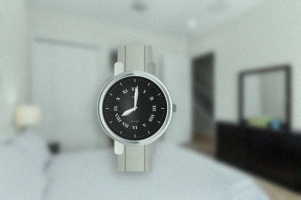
h=8 m=1
